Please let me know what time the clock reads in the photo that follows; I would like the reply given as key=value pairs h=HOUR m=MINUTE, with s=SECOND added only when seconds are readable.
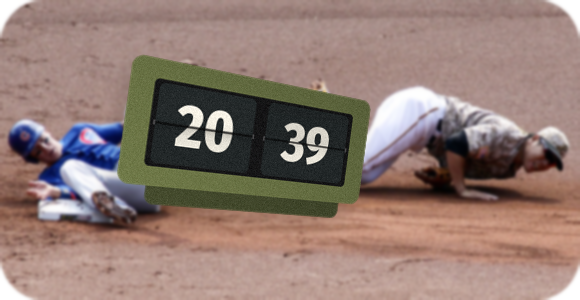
h=20 m=39
